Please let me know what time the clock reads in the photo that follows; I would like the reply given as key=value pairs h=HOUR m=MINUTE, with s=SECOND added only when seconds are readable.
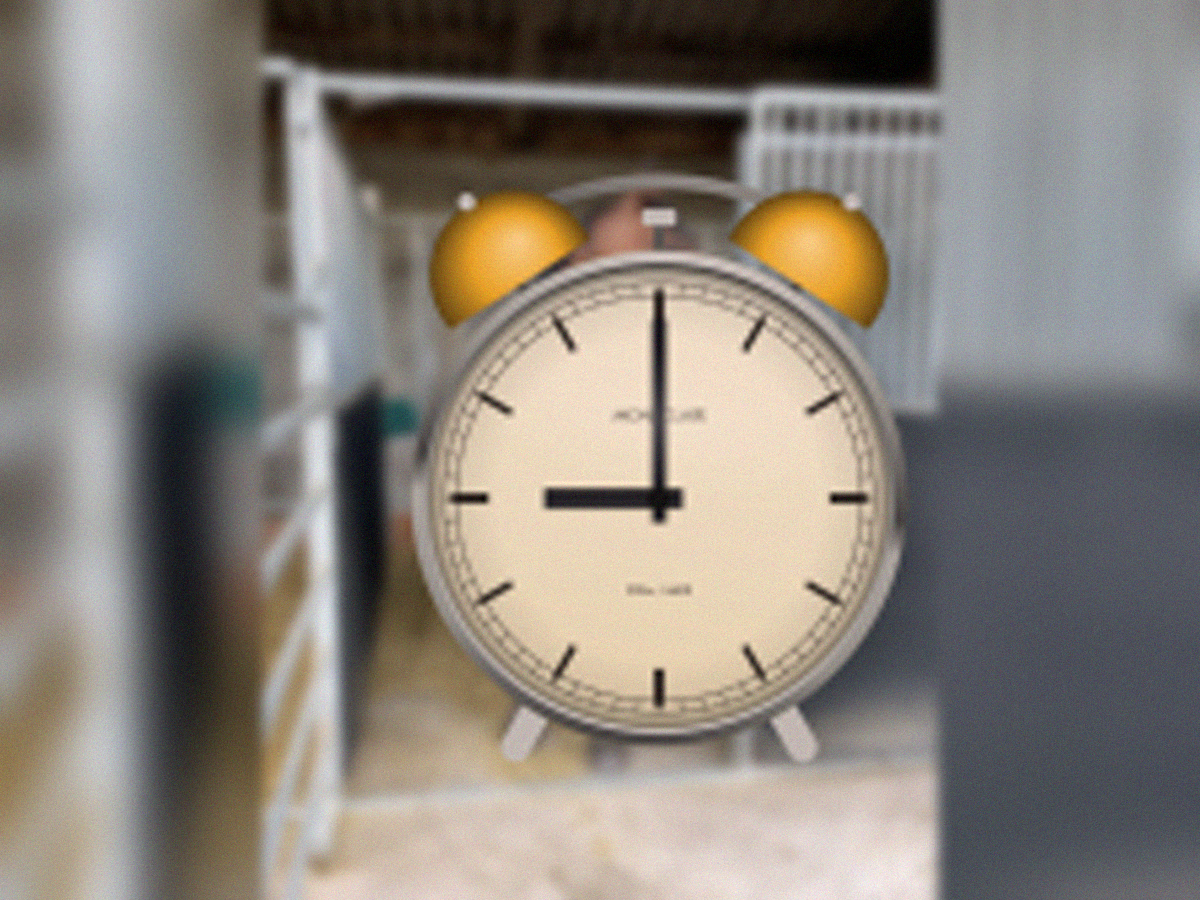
h=9 m=0
